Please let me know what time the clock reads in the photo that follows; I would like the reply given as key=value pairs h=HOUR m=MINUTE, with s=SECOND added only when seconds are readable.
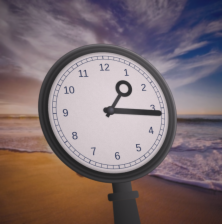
h=1 m=16
